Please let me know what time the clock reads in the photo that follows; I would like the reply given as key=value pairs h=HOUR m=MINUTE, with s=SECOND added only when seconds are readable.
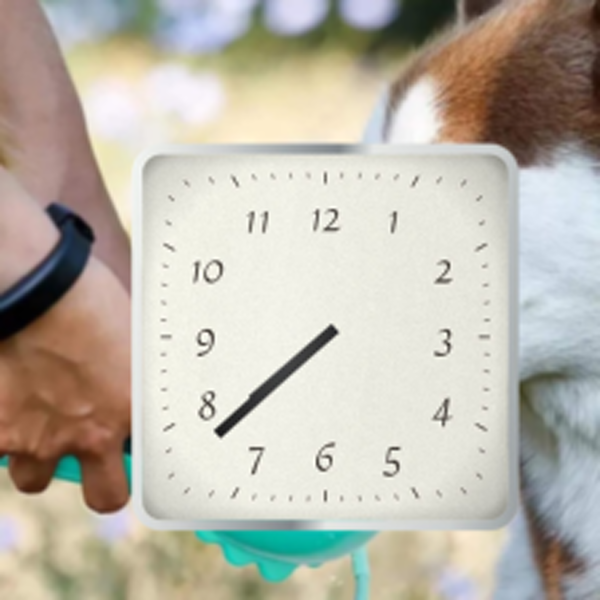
h=7 m=38
